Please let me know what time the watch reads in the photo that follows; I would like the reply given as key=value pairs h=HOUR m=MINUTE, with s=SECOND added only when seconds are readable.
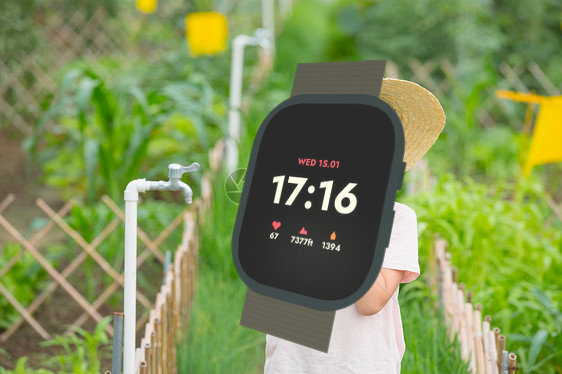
h=17 m=16
